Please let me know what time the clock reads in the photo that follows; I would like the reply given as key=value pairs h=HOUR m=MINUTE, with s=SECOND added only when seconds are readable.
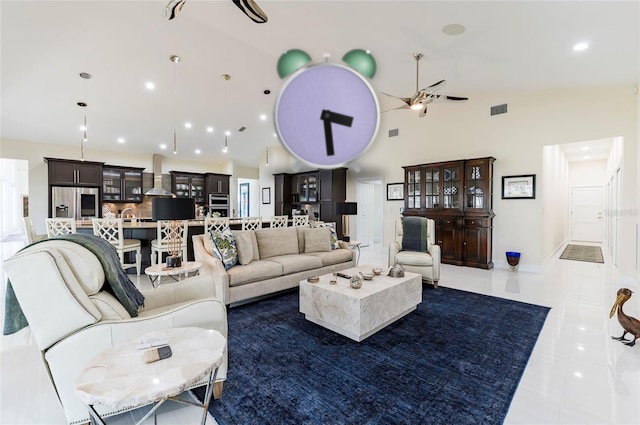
h=3 m=29
